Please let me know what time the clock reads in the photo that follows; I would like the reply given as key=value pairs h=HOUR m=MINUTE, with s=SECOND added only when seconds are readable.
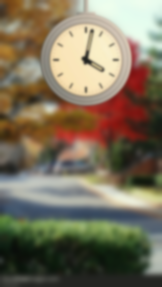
h=4 m=2
